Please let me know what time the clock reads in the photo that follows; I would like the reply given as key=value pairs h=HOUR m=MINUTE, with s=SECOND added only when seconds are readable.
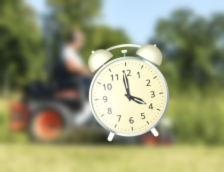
h=3 m=59
